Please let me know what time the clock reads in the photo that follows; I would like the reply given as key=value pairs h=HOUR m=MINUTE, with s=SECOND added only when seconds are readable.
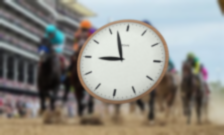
h=8 m=57
